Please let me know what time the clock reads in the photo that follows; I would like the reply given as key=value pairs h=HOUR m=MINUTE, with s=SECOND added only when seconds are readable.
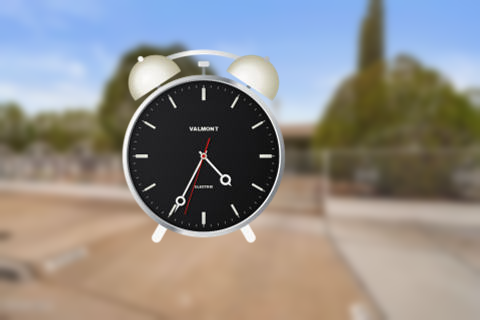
h=4 m=34 s=33
